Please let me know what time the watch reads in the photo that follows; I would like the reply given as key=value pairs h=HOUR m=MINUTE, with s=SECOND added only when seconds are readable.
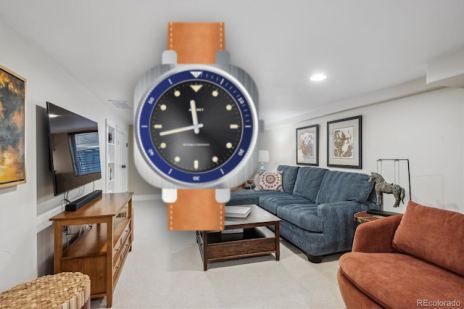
h=11 m=43
